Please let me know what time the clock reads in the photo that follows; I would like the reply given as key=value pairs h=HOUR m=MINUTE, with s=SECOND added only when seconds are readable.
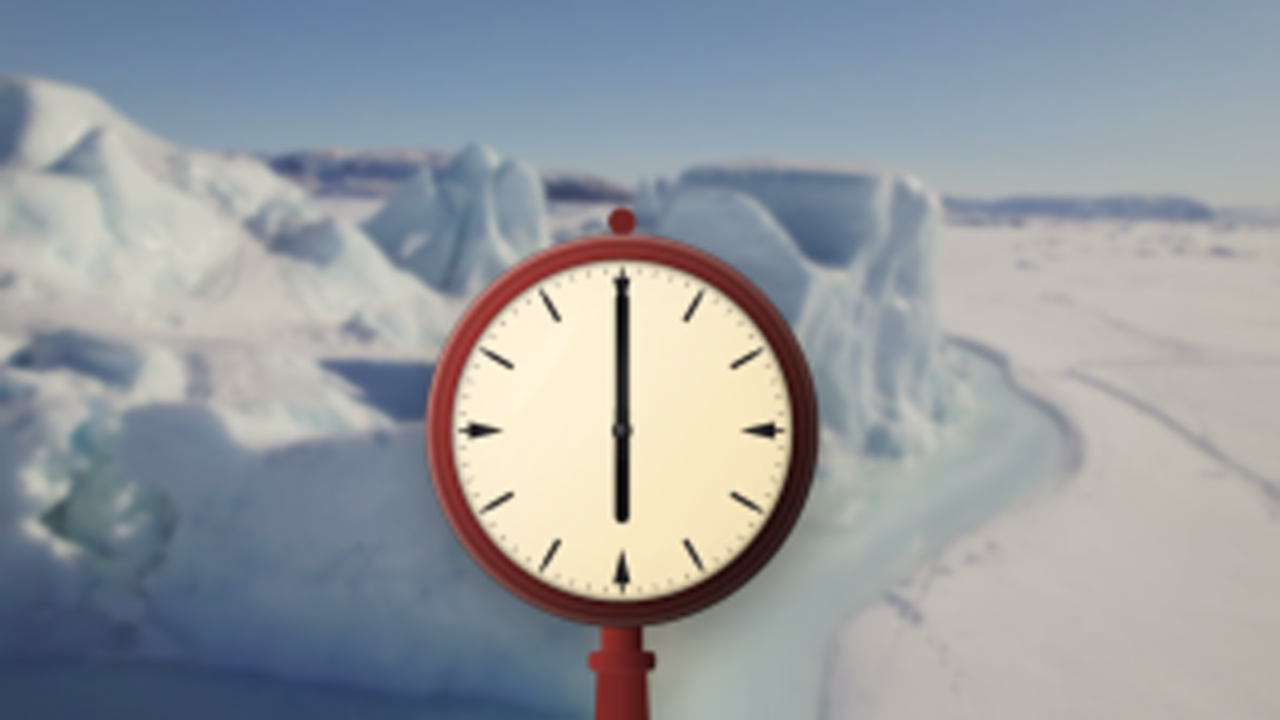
h=6 m=0
